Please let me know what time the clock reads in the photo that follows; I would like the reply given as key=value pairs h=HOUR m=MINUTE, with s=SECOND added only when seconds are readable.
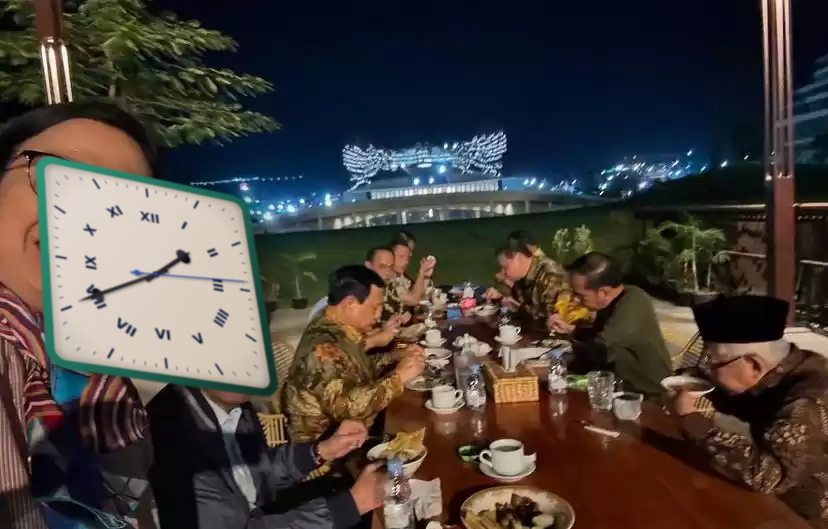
h=1 m=40 s=14
